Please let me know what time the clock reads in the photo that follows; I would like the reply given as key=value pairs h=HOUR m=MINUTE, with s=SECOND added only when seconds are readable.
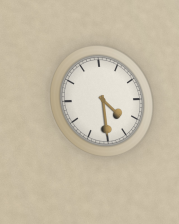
h=4 m=30
